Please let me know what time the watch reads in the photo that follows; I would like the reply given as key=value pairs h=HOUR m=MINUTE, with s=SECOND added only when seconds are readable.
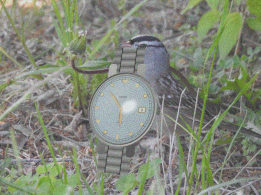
h=5 m=53
